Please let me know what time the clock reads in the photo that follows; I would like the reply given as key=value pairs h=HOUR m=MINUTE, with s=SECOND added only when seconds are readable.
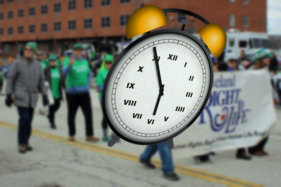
h=5 m=55
